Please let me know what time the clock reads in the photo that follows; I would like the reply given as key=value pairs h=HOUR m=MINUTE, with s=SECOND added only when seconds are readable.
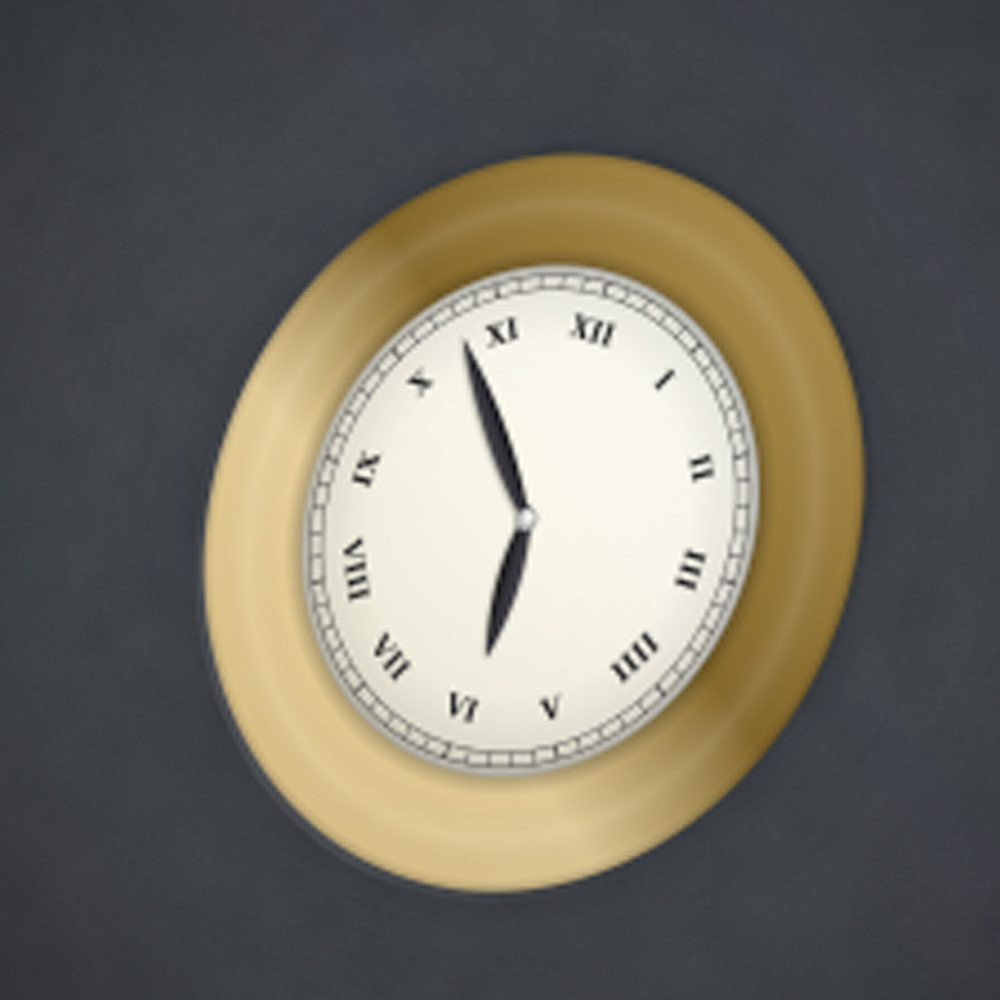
h=5 m=53
